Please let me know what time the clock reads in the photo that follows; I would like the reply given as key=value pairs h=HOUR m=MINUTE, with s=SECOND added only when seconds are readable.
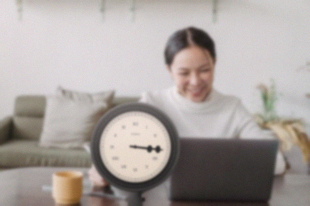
h=3 m=16
